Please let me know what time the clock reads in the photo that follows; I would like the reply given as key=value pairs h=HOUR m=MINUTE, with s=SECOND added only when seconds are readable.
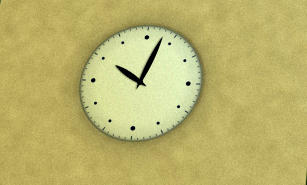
h=10 m=3
